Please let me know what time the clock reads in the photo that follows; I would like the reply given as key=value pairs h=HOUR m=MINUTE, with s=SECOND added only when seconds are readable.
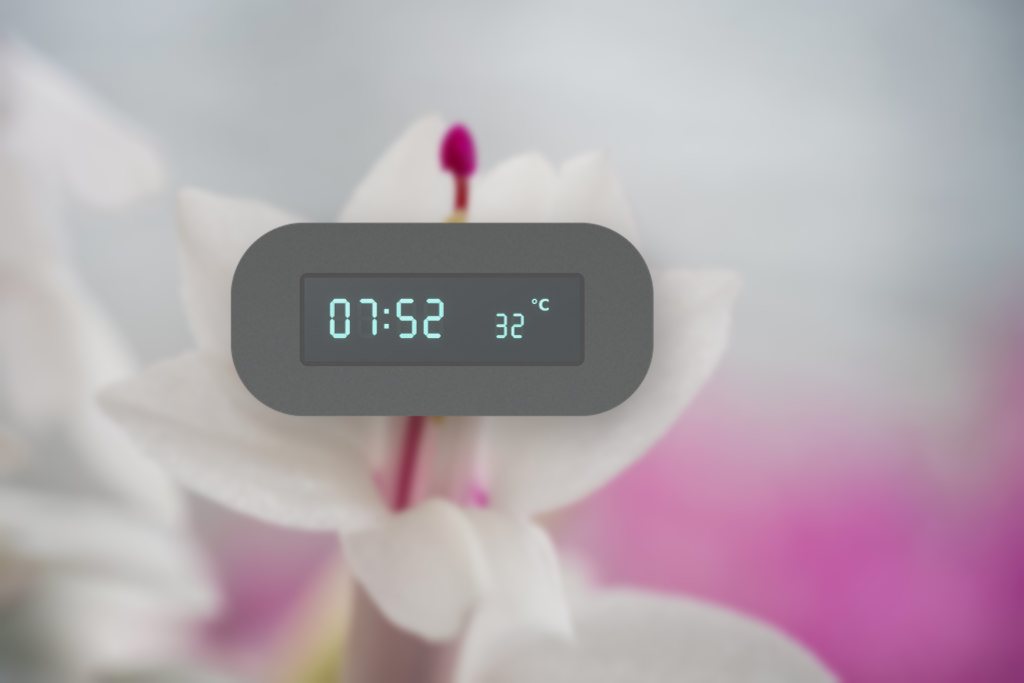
h=7 m=52
